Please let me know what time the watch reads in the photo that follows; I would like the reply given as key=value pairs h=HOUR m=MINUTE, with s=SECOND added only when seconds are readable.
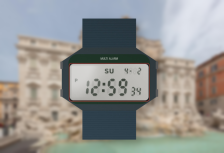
h=12 m=59 s=34
